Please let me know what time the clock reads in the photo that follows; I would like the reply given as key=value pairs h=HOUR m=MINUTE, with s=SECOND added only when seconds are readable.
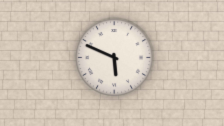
h=5 m=49
